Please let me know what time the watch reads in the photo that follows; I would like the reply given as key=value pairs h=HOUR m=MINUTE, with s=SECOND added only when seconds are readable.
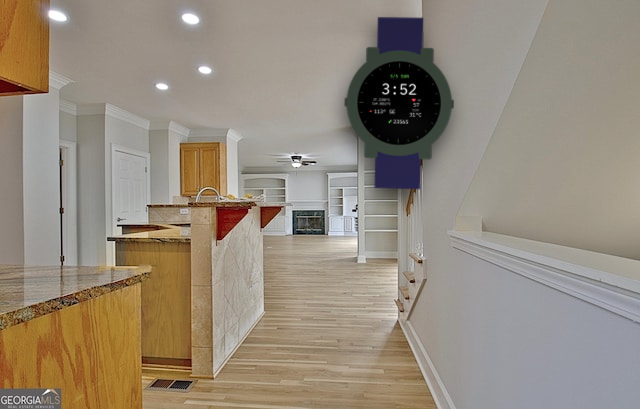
h=3 m=52
